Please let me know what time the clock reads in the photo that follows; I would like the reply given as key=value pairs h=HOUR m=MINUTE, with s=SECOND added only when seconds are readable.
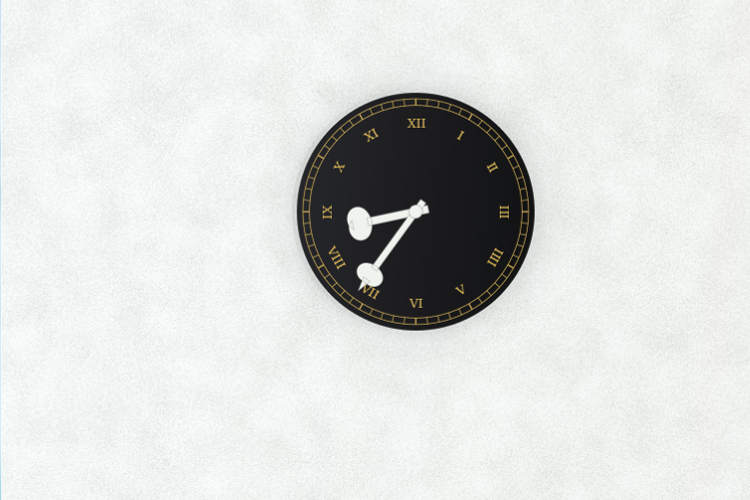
h=8 m=36
